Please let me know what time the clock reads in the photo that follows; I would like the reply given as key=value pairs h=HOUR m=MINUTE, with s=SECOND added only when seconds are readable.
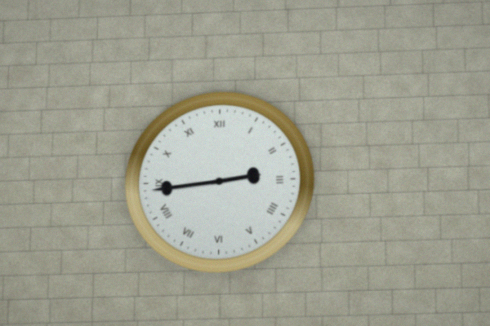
h=2 m=44
